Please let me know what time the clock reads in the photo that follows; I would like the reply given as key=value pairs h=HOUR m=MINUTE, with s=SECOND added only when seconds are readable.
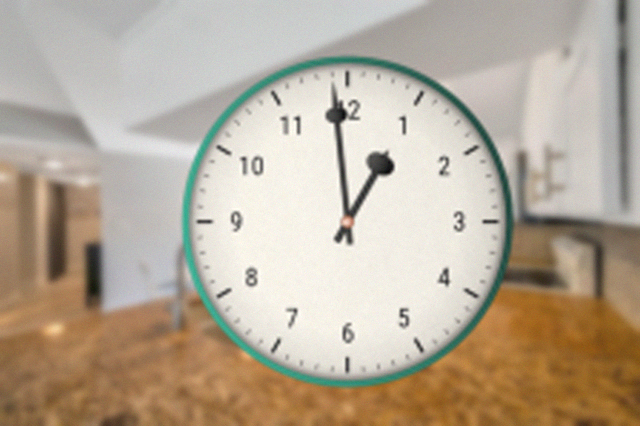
h=12 m=59
